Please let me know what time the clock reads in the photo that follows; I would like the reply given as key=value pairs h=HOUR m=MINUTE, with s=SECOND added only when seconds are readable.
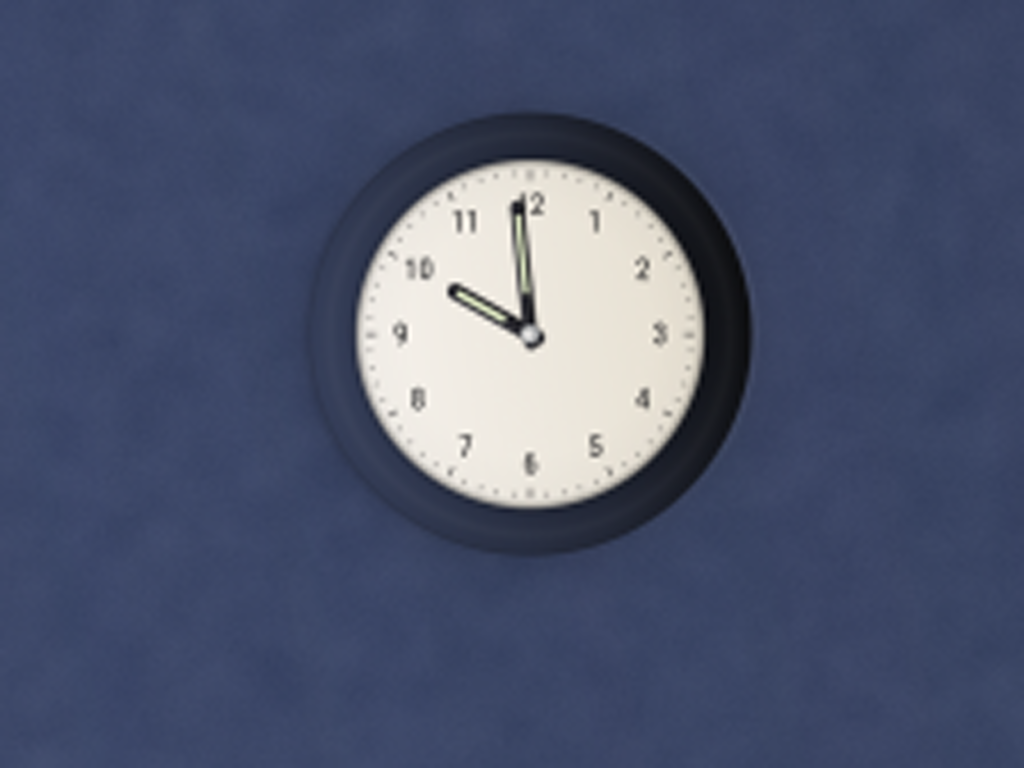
h=9 m=59
